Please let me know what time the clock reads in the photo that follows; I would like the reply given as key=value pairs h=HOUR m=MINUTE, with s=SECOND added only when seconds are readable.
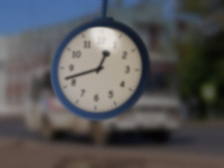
h=12 m=42
